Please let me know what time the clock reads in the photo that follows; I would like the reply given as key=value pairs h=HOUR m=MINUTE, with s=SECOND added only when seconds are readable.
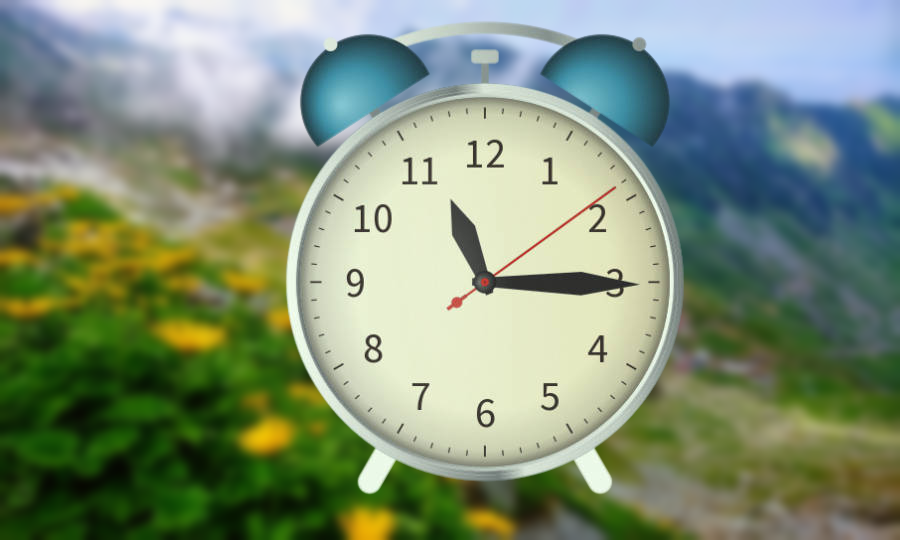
h=11 m=15 s=9
